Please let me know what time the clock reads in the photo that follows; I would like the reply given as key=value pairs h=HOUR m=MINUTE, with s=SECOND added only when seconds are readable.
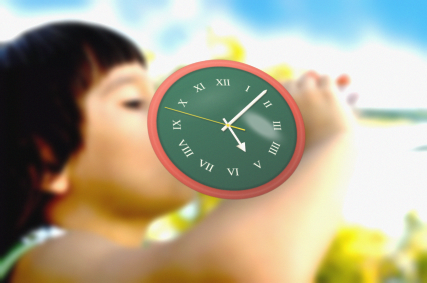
h=5 m=7 s=48
